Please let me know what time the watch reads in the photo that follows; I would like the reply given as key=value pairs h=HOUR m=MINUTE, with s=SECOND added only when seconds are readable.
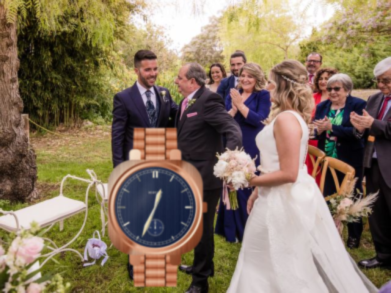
h=12 m=34
